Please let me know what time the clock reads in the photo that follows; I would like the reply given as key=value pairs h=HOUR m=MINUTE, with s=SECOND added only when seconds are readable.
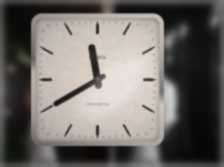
h=11 m=40
